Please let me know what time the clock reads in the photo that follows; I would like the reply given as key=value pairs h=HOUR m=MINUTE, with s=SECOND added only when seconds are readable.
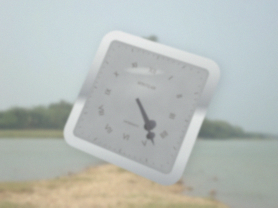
h=4 m=23
